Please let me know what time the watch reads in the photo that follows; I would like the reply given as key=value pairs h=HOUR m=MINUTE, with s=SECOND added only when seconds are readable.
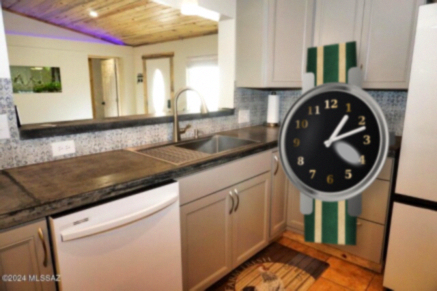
h=1 m=12
